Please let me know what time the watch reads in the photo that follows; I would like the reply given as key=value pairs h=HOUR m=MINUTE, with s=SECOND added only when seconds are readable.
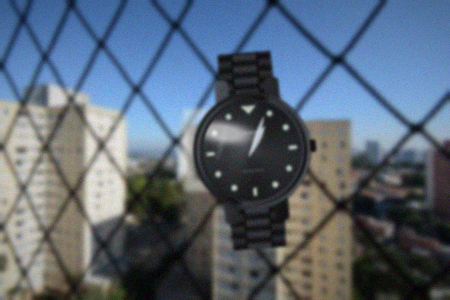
h=1 m=4
